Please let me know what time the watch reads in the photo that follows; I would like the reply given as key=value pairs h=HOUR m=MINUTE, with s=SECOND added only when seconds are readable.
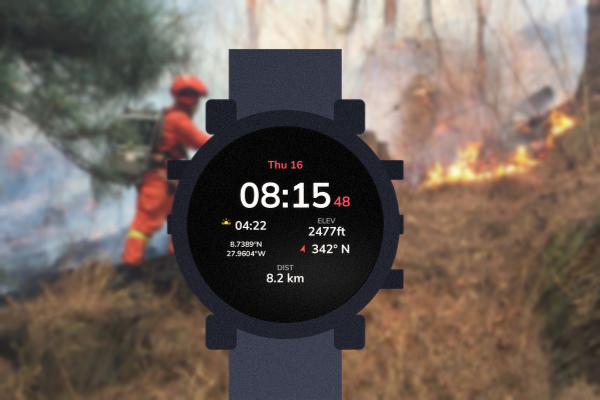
h=8 m=15 s=48
